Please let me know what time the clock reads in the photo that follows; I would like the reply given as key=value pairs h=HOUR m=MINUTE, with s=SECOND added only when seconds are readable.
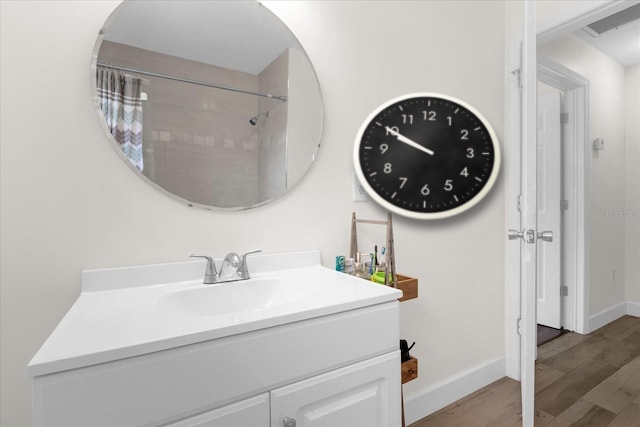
h=9 m=50
